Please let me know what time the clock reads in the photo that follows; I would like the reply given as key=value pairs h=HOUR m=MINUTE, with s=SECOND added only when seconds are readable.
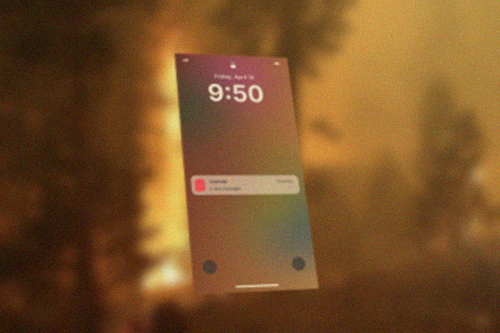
h=9 m=50
